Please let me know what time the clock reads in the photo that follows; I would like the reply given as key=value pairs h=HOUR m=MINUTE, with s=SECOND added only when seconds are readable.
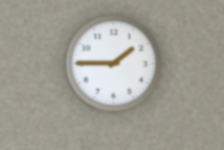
h=1 m=45
